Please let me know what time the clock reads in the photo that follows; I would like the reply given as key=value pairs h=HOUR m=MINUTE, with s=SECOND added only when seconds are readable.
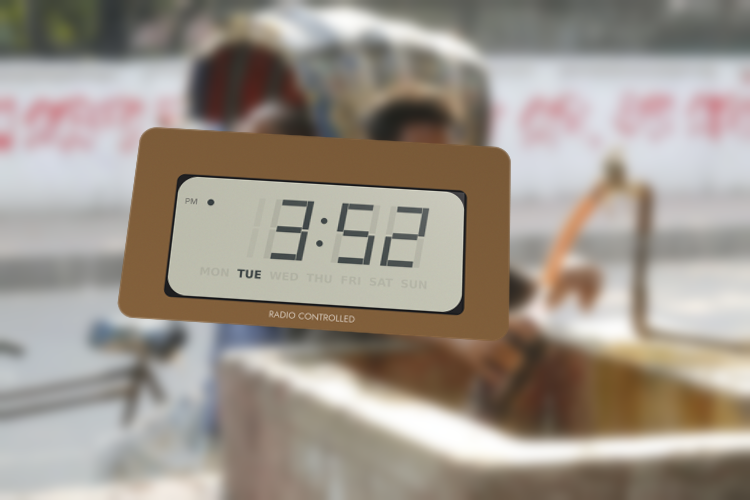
h=3 m=52
